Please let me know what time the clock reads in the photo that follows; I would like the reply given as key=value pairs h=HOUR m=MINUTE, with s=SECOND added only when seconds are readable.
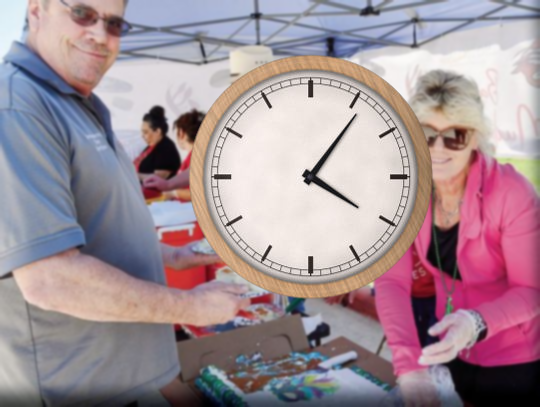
h=4 m=6
